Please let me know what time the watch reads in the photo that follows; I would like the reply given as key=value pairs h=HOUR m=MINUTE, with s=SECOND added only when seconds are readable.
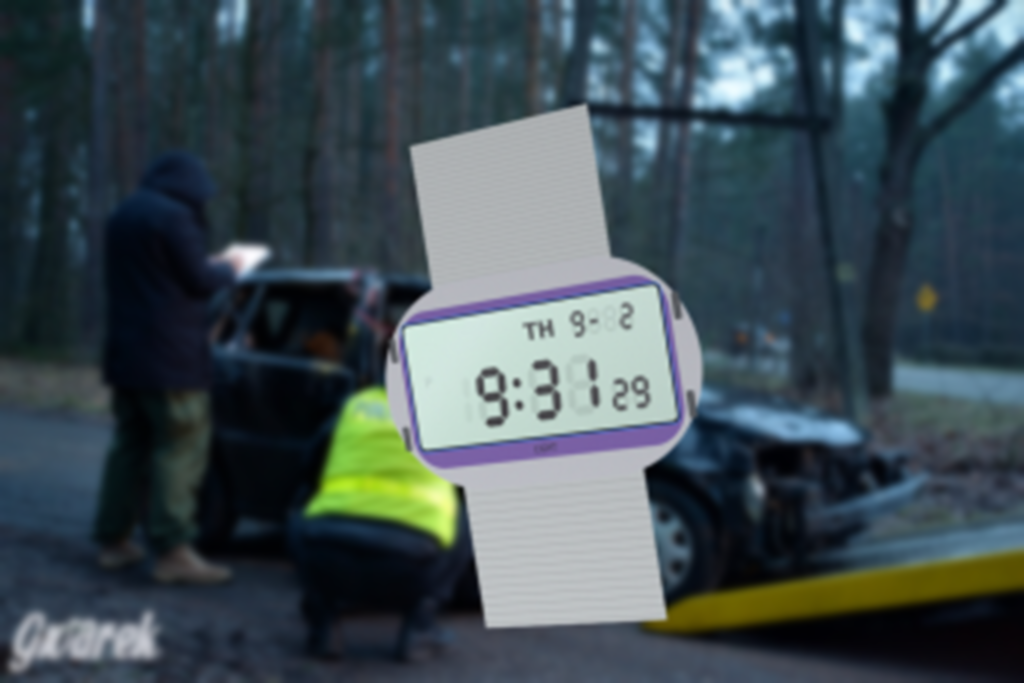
h=9 m=31 s=29
